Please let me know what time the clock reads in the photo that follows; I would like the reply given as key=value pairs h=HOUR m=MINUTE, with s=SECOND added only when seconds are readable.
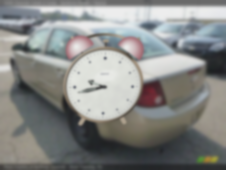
h=9 m=43
